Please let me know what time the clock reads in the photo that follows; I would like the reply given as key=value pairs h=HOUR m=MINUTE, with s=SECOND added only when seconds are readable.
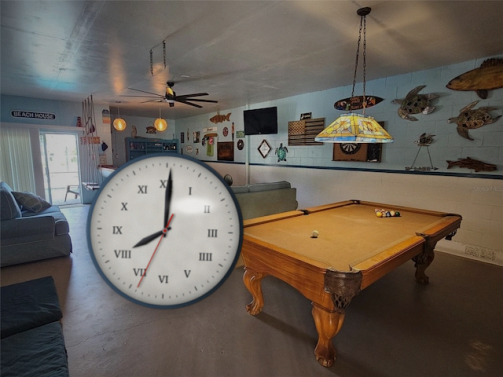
h=8 m=0 s=34
